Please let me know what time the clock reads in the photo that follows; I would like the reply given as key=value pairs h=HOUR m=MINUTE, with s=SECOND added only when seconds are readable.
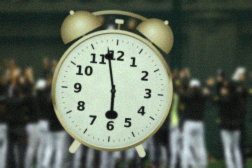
h=5 m=58
